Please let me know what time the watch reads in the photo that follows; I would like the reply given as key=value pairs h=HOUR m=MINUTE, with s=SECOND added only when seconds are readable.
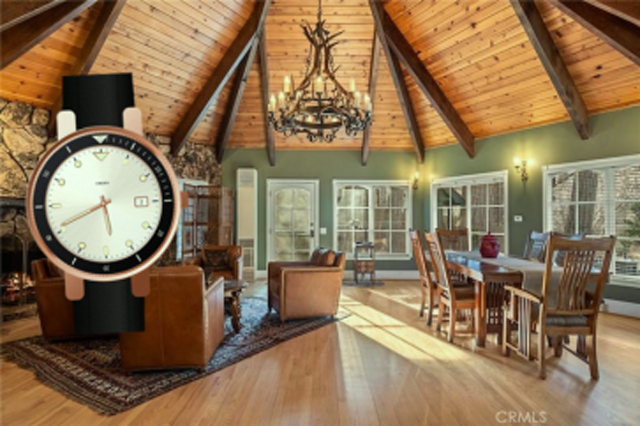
h=5 m=41
